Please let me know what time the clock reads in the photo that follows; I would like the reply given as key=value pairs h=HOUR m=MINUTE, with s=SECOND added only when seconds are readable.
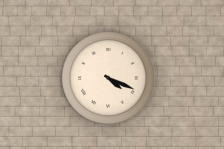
h=4 m=19
